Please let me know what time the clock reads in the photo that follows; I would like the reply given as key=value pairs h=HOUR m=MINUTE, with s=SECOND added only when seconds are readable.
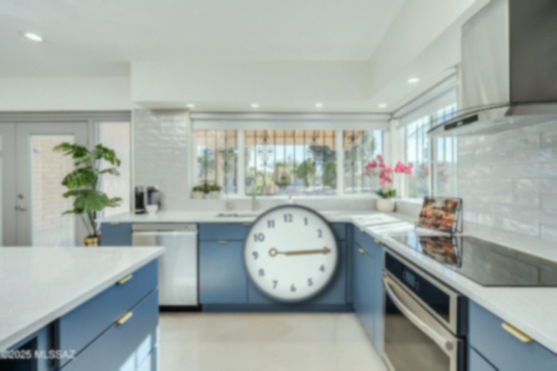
h=9 m=15
